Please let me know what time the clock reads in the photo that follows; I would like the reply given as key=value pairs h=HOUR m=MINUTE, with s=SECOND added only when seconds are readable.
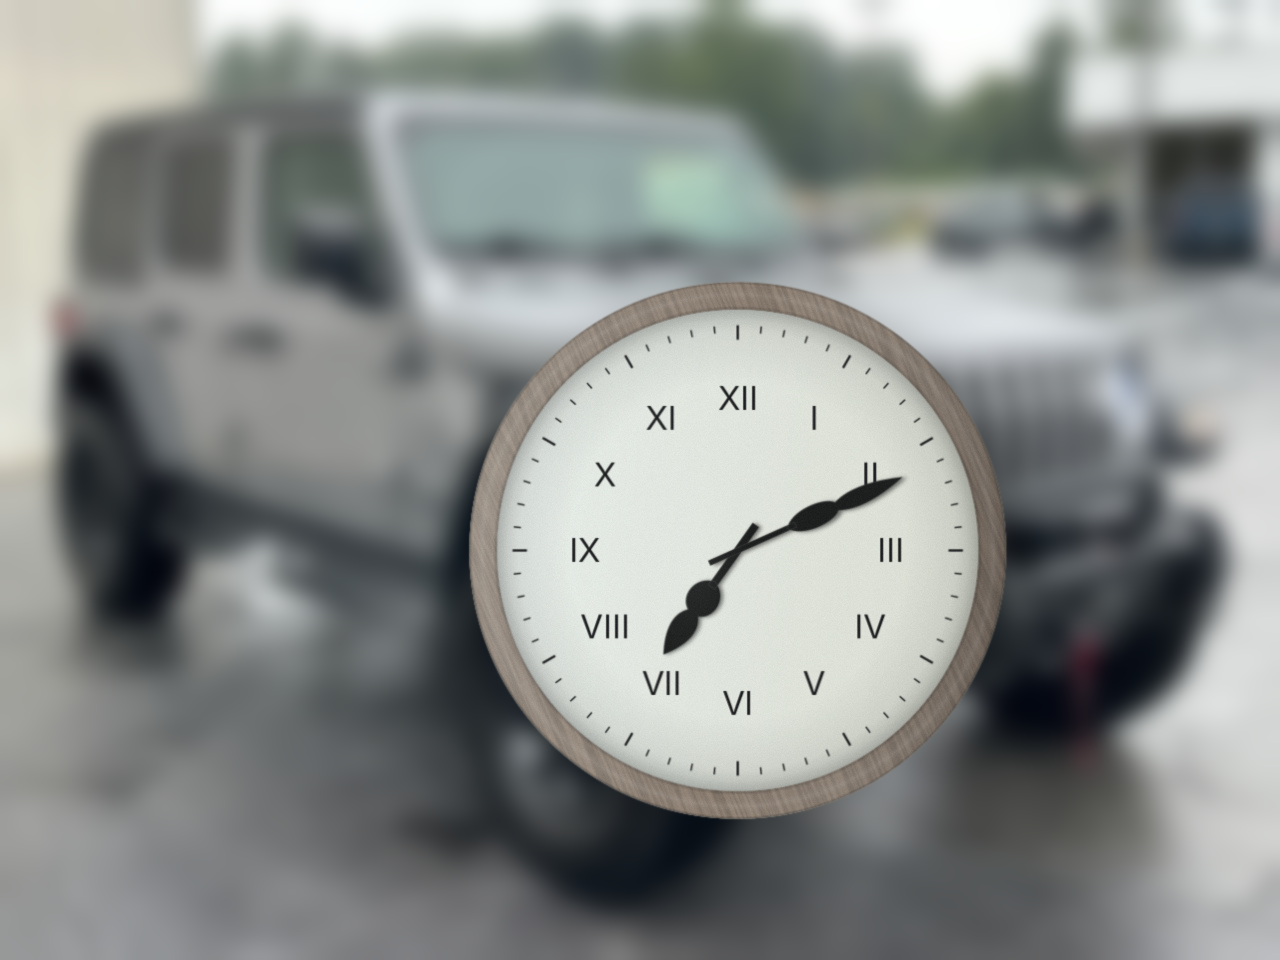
h=7 m=11
